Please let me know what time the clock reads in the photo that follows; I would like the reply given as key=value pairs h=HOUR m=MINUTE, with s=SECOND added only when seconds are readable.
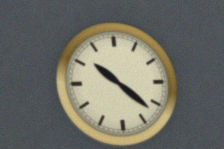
h=10 m=22
